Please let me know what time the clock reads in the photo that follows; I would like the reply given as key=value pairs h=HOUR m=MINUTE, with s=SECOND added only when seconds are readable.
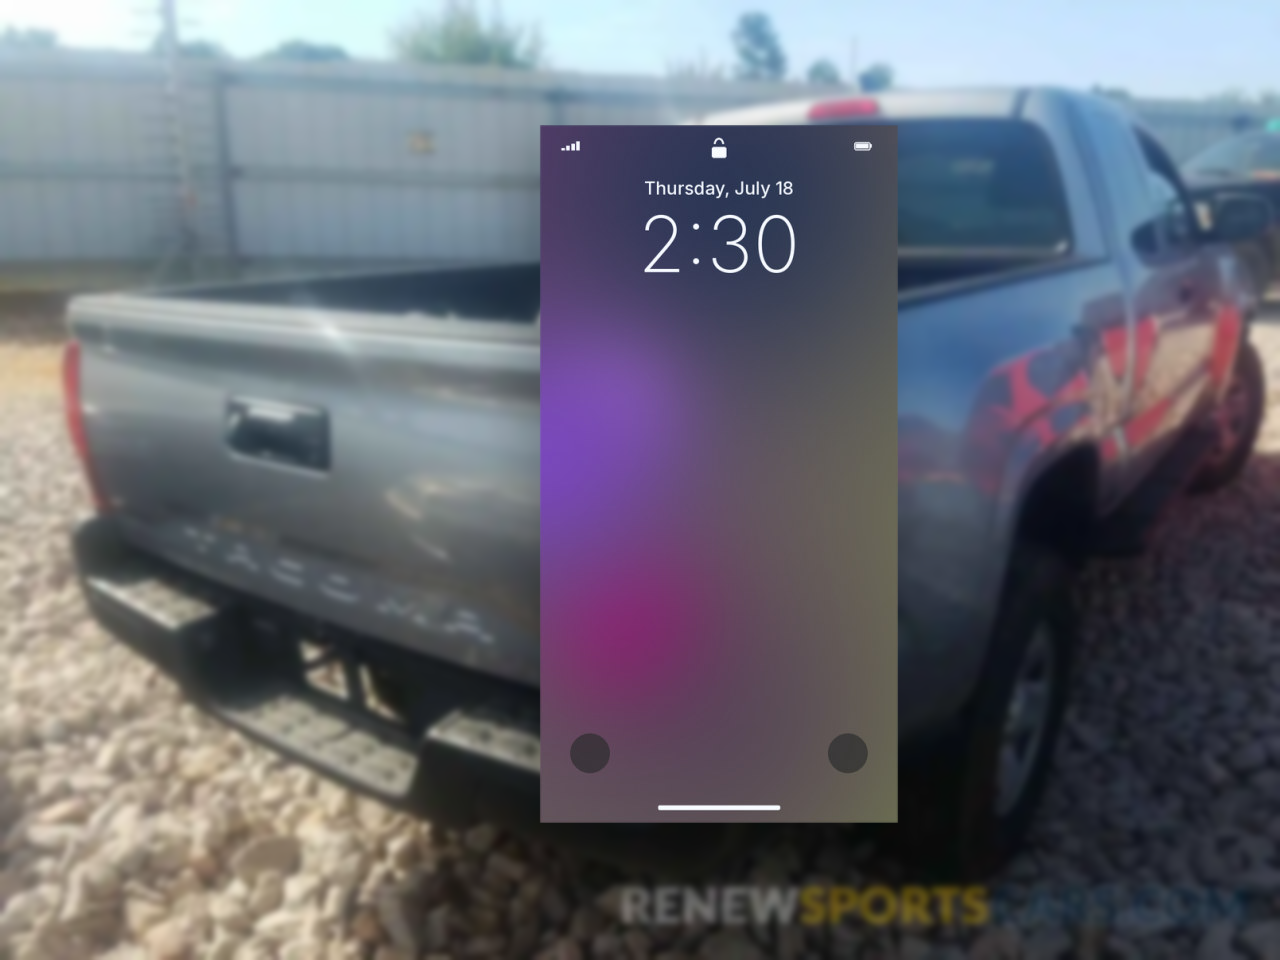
h=2 m=30
